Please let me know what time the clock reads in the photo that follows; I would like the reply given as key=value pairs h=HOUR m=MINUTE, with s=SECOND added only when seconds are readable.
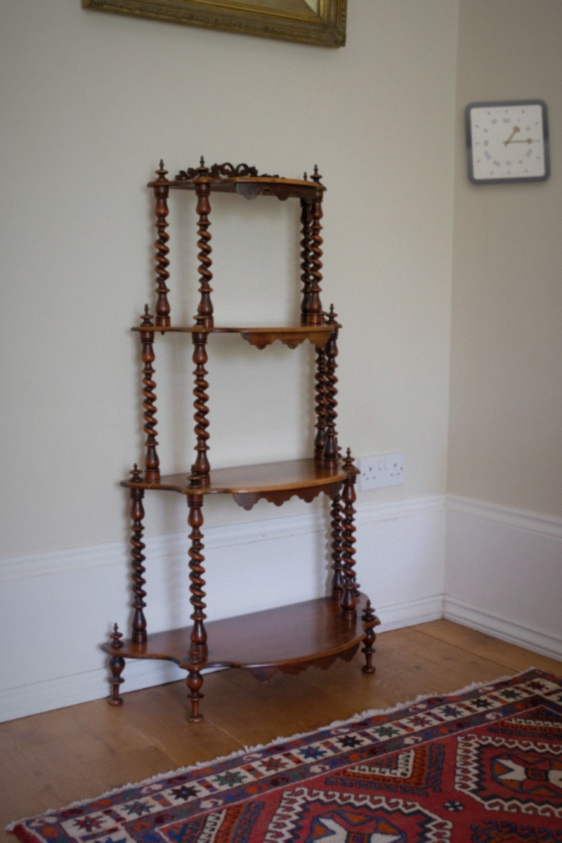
h=1 m=15
